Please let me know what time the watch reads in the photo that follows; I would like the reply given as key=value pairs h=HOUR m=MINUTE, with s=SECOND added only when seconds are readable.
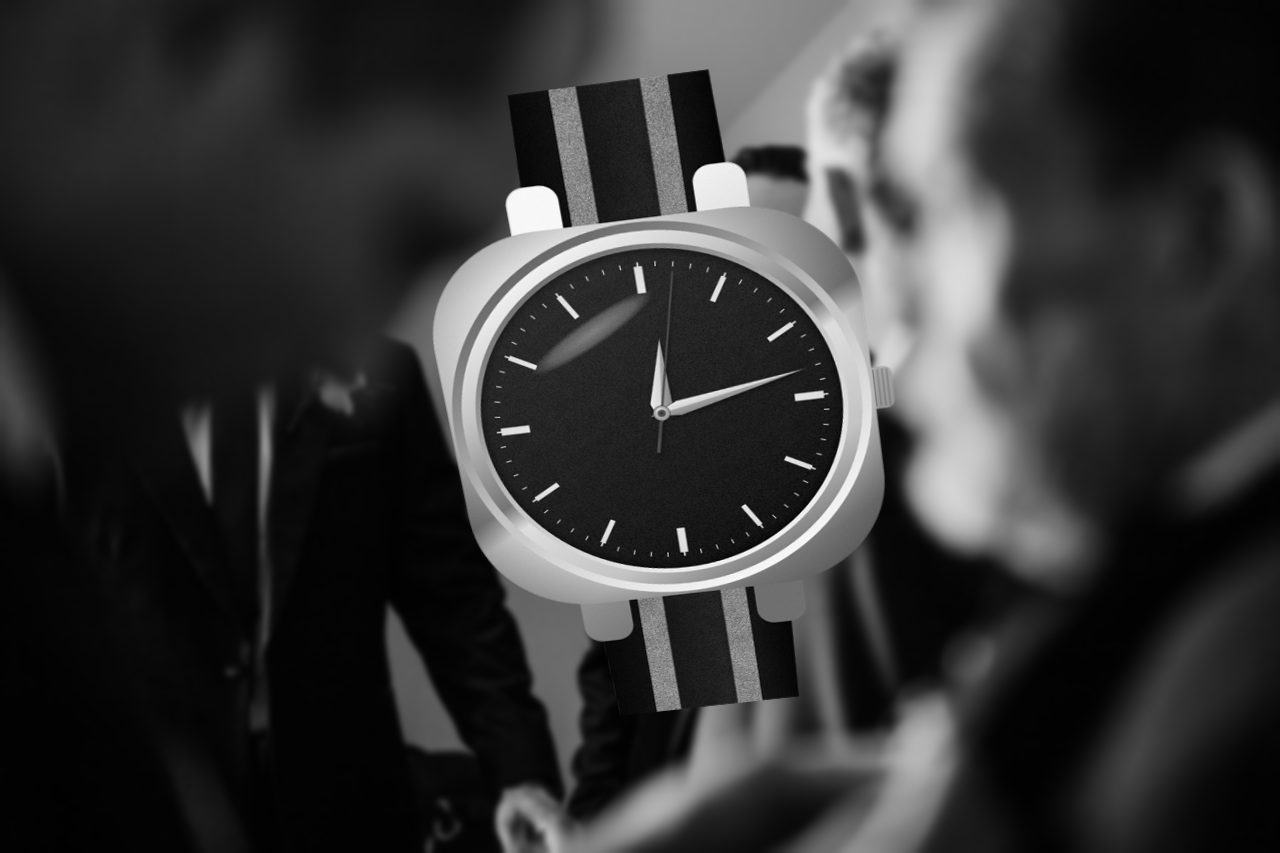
h=12 m=13 s=2
